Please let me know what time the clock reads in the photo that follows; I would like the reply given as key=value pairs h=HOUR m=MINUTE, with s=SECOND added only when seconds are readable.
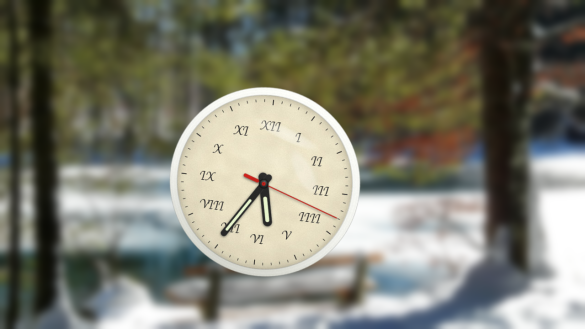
h=5 m=35 s=18
